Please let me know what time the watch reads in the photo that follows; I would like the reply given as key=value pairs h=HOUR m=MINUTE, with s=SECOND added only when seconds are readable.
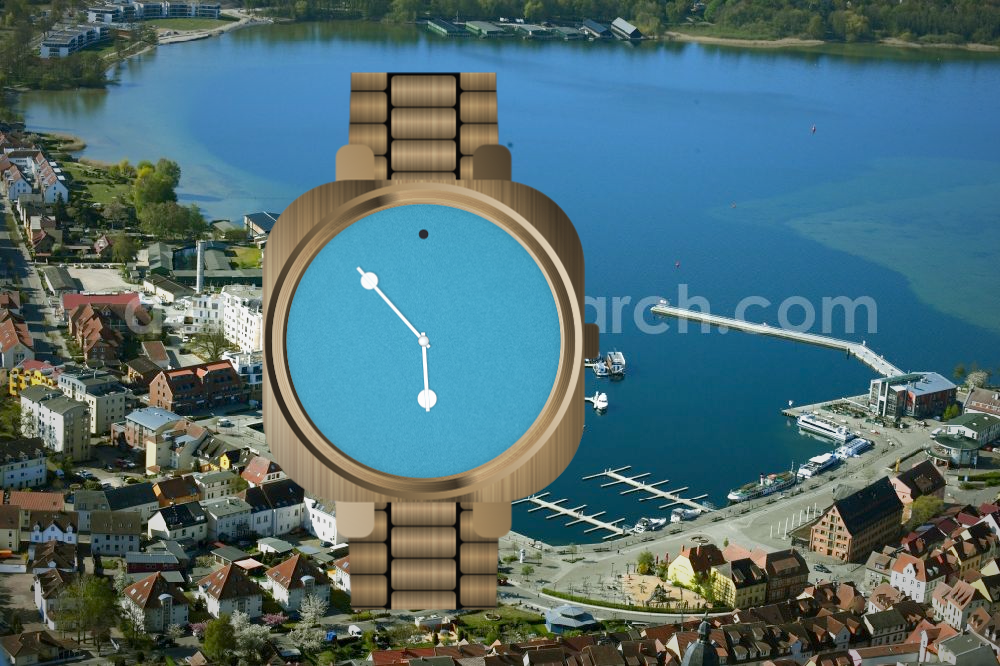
h=5 m=53
